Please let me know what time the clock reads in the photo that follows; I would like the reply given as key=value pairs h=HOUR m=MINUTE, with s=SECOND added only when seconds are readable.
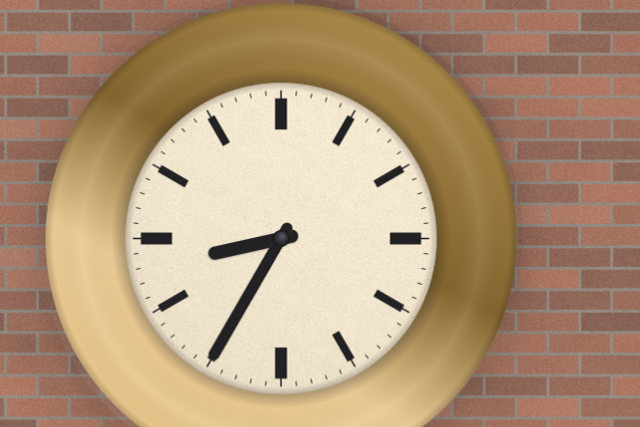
h=8 m=35
